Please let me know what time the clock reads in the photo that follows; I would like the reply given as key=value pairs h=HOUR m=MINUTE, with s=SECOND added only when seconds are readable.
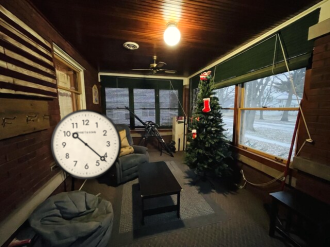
h=10 m=22
